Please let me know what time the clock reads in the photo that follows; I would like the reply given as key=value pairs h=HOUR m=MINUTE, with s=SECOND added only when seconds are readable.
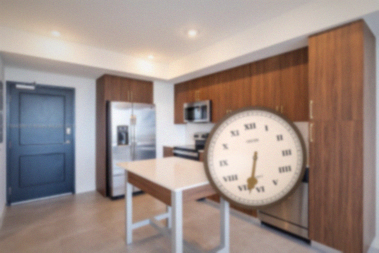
h=6 m=33
